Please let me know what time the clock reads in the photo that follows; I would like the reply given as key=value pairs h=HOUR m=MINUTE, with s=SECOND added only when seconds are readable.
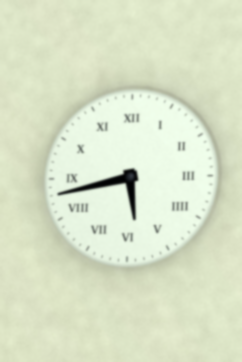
h=5 m=43
